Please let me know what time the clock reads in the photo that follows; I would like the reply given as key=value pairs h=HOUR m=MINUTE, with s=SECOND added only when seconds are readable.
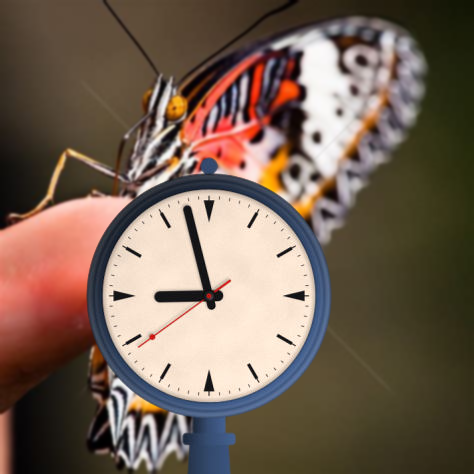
h=8 m=57 s=39
